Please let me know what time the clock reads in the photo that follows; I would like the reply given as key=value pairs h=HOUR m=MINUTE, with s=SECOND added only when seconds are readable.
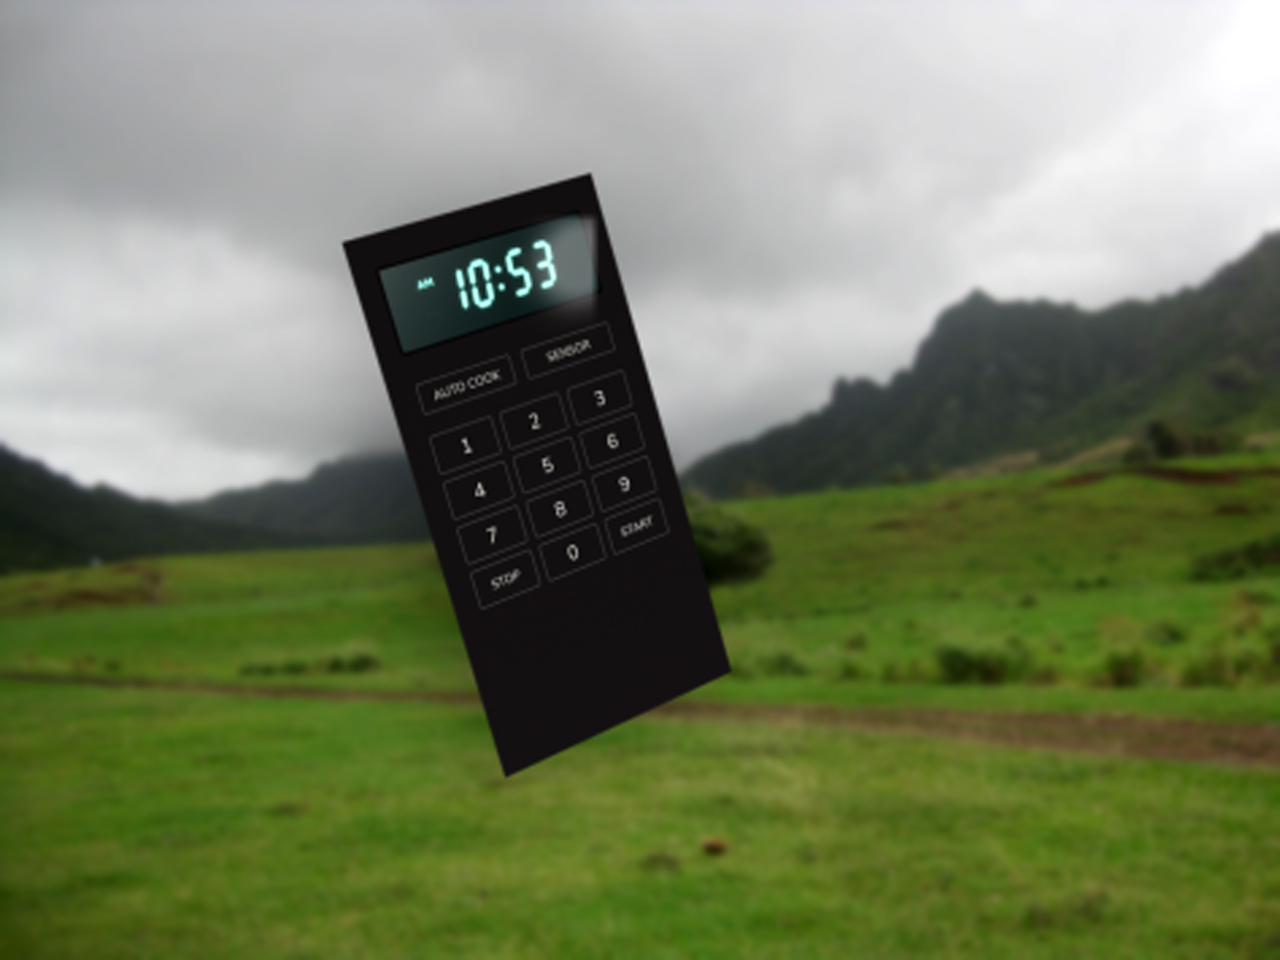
h=10 m=53
